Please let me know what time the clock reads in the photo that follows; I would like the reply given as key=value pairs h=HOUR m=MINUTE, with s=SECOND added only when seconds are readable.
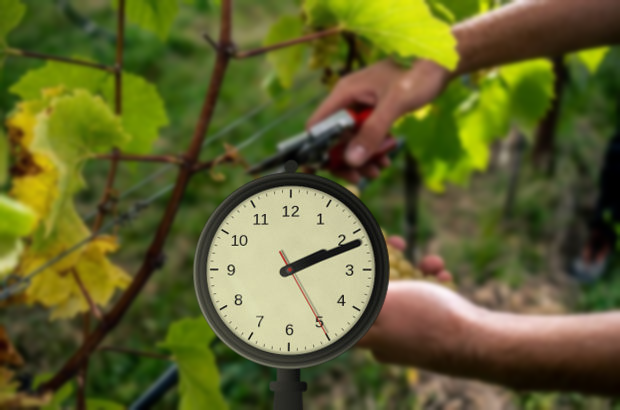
h=2 m=11 s=25
